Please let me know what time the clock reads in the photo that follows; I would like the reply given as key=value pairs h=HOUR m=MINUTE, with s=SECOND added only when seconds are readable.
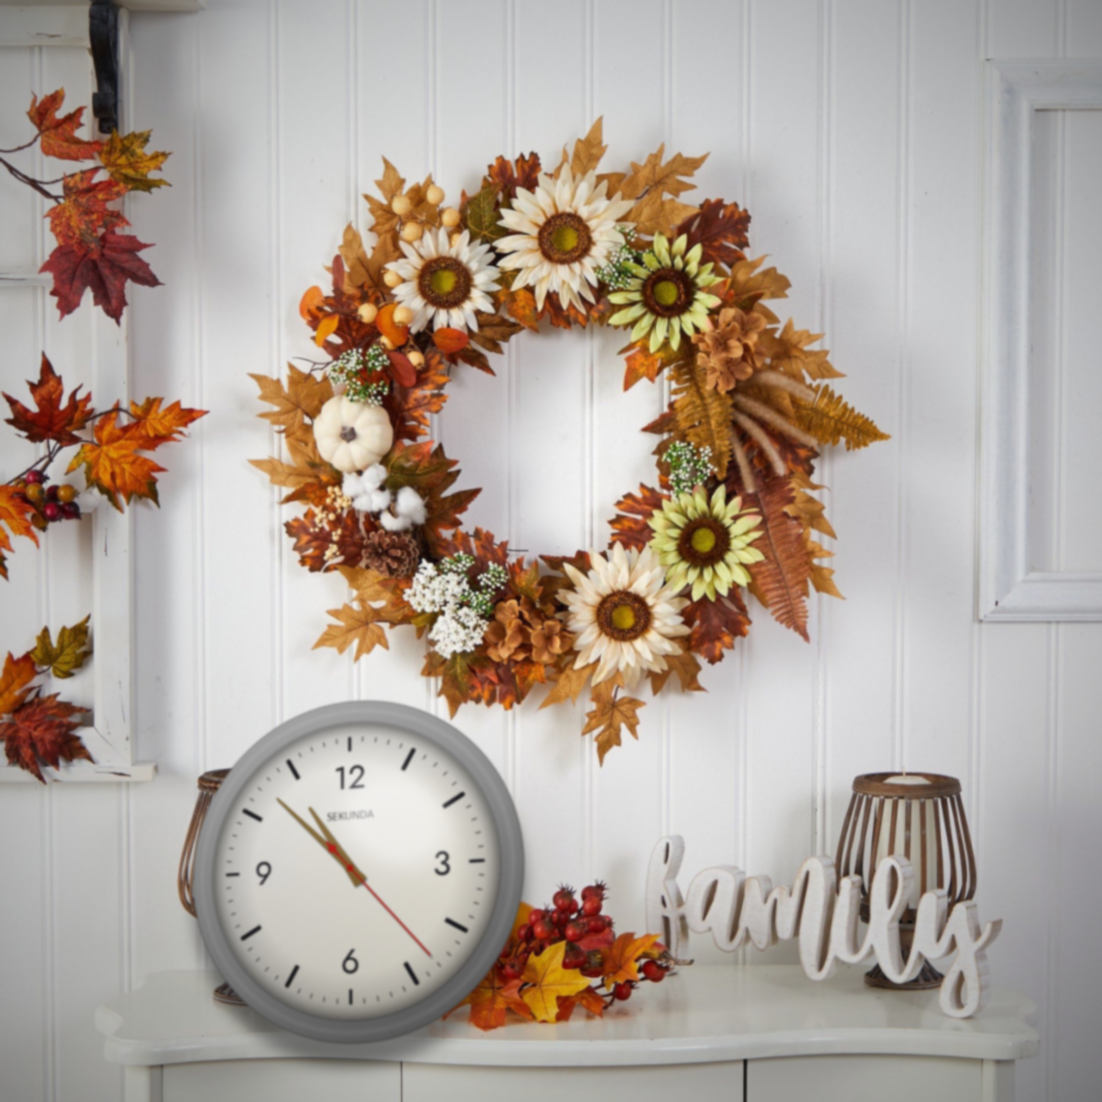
h=10 m=52 s=23
